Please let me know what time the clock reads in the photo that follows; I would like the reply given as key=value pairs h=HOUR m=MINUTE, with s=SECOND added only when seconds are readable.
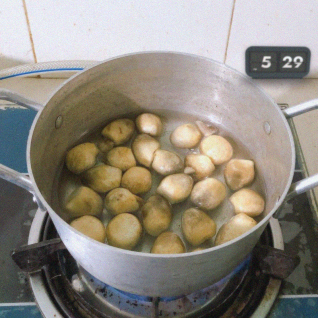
h=5 m=29
